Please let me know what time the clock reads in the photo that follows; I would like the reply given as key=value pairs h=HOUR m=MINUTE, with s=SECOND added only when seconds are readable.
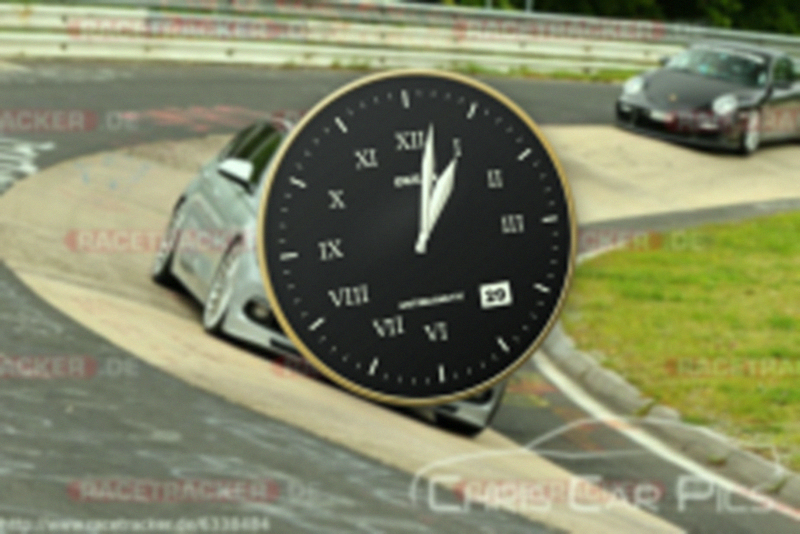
h=1 m=2
